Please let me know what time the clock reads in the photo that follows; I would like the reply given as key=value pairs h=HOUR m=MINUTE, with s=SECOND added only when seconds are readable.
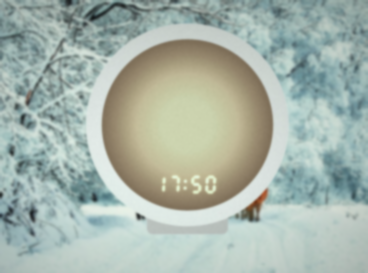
h=17 m=50
